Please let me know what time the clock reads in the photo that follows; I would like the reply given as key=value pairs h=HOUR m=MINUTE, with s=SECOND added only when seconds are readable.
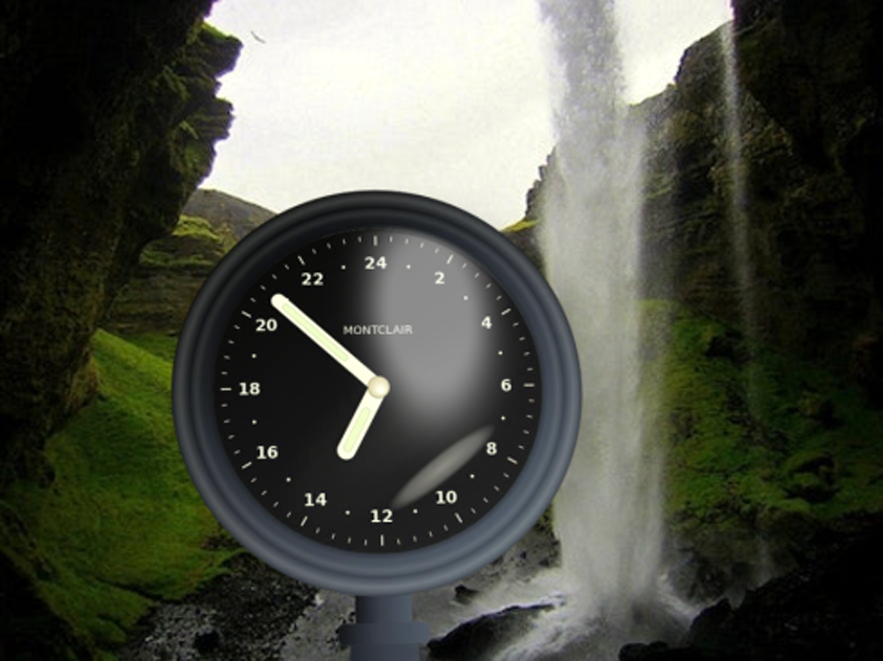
h=13 m=52
